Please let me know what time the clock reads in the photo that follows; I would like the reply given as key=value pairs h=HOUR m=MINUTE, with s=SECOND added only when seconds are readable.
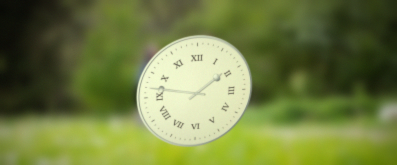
h=1 m=47
